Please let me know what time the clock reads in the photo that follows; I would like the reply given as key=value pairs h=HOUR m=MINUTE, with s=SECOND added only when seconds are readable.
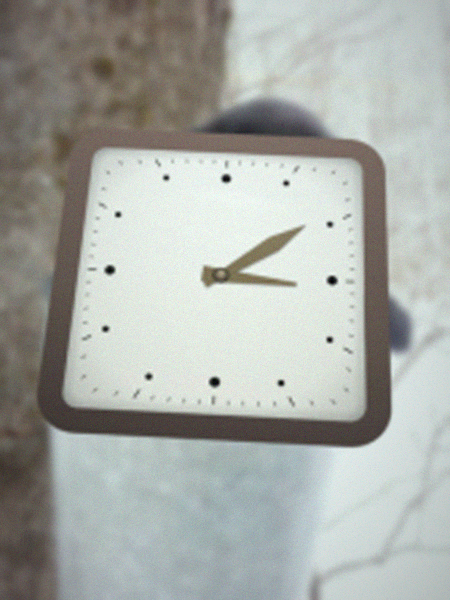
h=3 m=9
